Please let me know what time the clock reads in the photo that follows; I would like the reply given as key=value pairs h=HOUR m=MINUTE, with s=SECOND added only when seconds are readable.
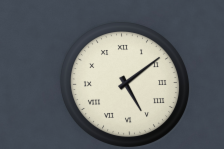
h=5 m=9
